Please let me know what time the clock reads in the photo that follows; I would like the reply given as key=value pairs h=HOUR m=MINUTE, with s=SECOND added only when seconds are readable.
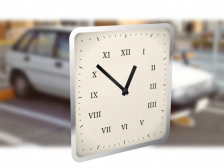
h=12 m=52
